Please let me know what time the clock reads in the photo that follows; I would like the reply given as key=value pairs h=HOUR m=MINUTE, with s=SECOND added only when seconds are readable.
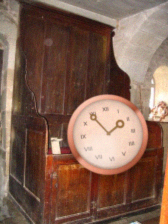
h=1 m=54
